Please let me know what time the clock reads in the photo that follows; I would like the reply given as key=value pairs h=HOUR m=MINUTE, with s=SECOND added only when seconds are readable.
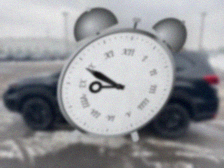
h=8 m=49
